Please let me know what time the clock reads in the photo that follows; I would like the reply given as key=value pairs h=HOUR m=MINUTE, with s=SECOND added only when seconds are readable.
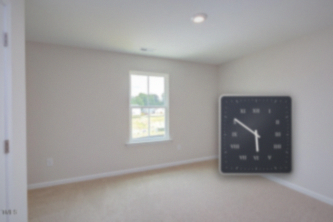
h=5 m=51
